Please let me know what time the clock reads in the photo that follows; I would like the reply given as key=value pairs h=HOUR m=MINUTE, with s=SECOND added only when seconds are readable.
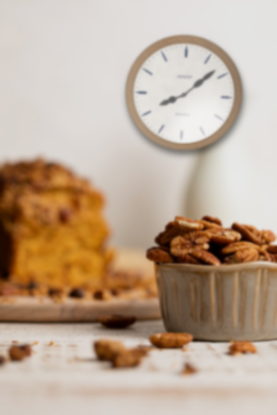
h=8 m=8
